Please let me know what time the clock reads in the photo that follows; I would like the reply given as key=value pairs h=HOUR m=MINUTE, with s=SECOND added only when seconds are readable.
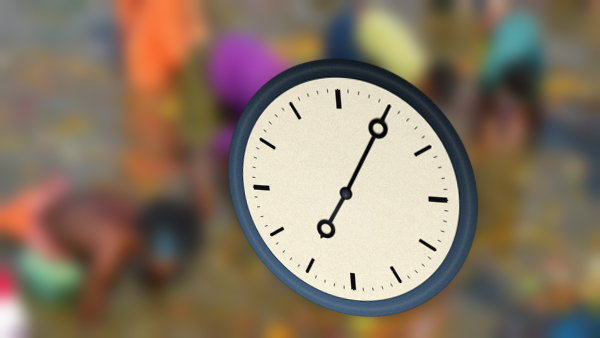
h=7 m=5
